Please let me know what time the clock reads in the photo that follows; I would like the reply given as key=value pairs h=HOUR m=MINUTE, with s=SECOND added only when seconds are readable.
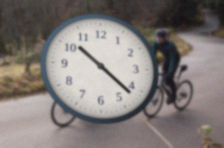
h=10 m=22
